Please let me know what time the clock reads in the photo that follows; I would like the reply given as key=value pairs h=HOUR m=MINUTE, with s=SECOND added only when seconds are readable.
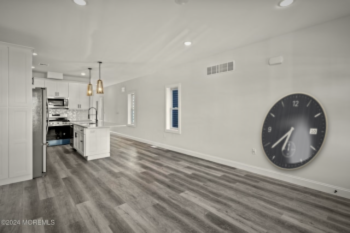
h=6 m=38
